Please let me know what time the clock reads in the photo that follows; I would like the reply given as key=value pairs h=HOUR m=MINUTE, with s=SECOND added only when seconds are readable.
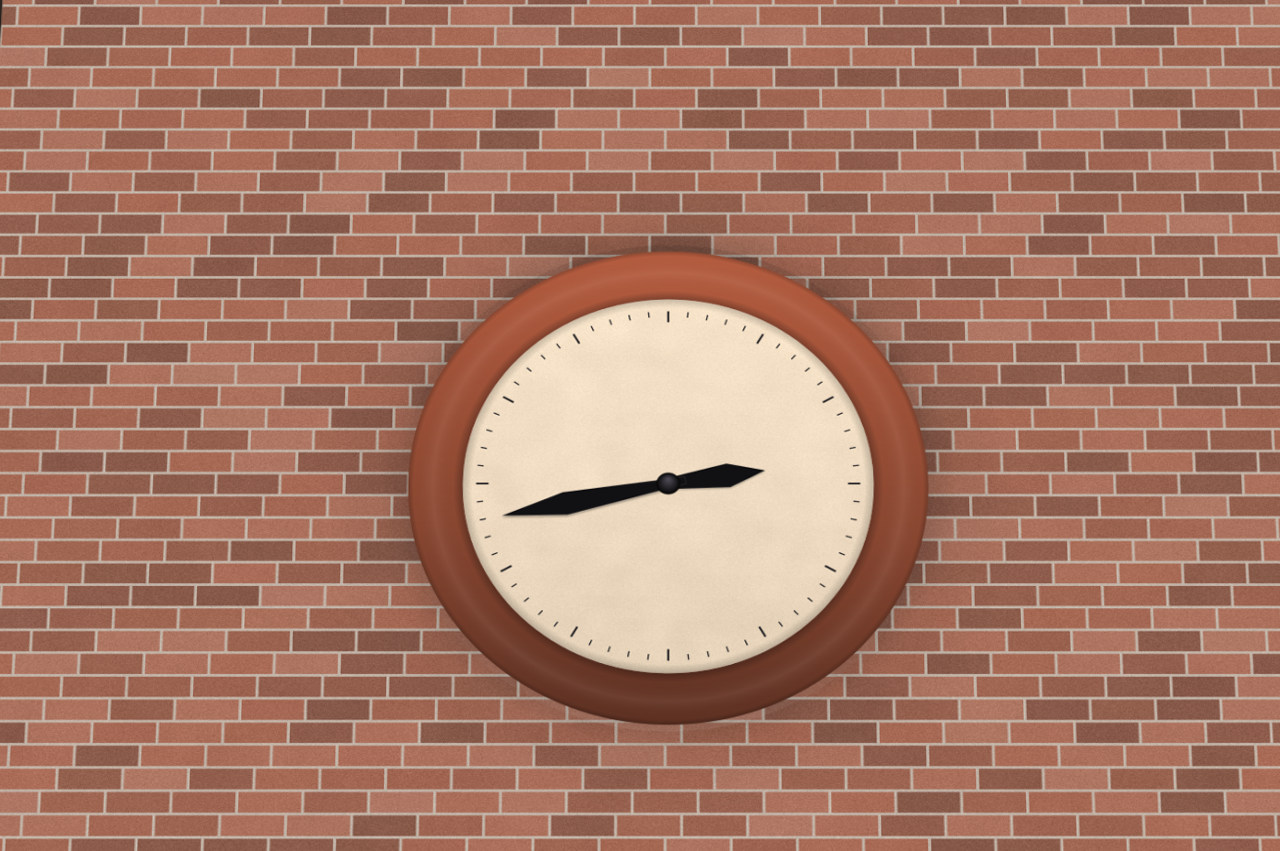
h=2 m=43
